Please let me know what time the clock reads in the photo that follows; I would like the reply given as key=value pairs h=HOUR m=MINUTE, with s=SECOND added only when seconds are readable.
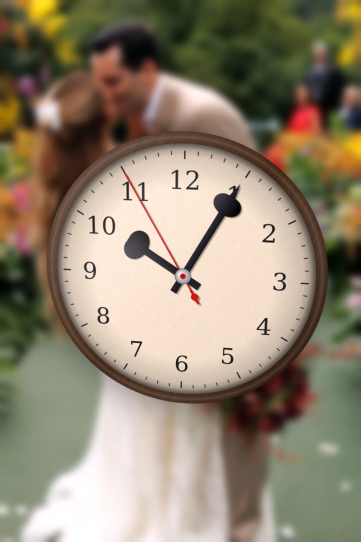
h=10 m=4 s=55
